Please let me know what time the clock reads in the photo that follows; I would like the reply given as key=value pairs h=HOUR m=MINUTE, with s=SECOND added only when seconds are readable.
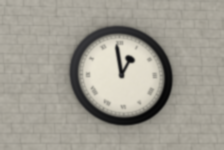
h=12 m=59
